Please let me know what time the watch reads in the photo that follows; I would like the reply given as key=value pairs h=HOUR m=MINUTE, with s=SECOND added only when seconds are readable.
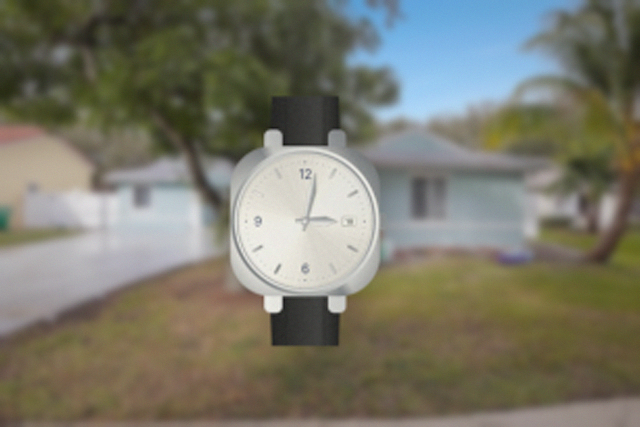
h=3 m=2
